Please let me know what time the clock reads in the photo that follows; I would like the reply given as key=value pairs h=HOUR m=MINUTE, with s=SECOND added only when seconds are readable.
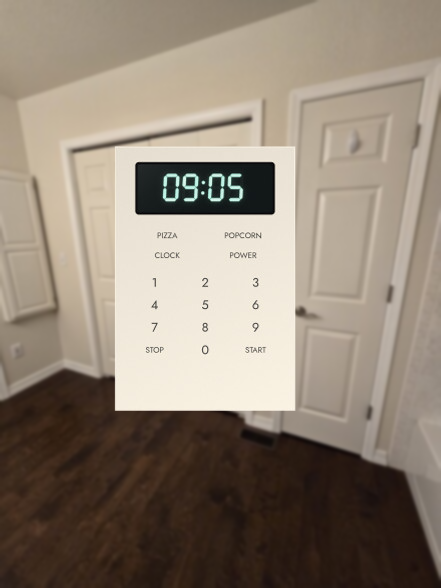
h=9 m=5
